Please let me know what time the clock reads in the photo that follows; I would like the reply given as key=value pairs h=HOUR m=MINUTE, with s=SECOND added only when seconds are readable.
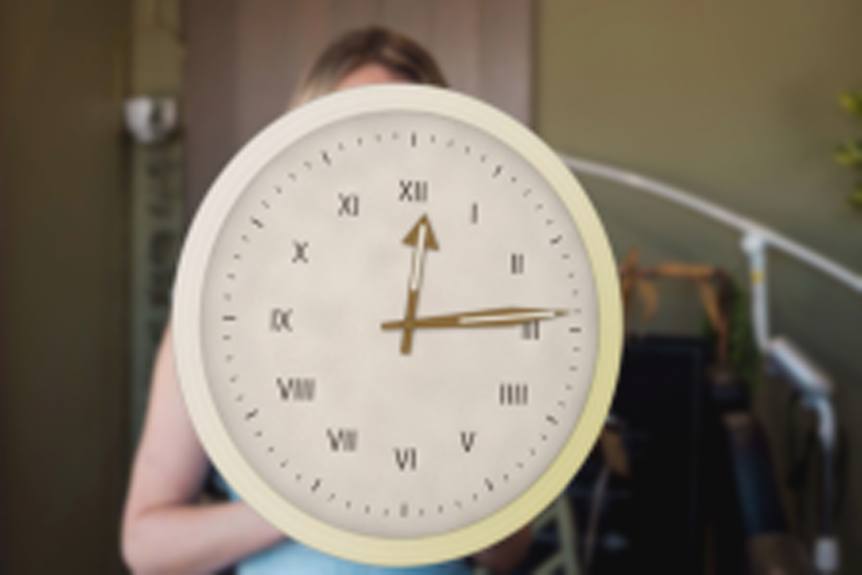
h=12 m=14
